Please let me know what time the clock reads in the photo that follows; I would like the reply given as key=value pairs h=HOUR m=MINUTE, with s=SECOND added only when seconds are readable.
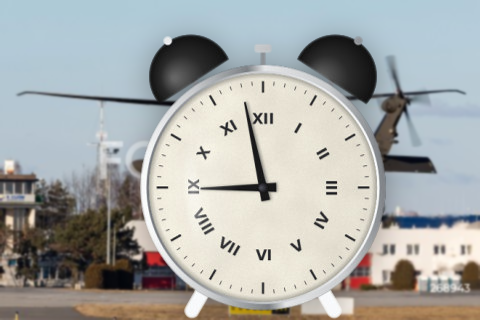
h=8 m=58
